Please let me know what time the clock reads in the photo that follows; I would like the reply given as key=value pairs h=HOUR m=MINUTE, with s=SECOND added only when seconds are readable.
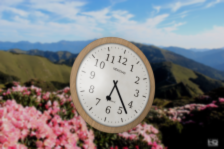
h=6 m=23
